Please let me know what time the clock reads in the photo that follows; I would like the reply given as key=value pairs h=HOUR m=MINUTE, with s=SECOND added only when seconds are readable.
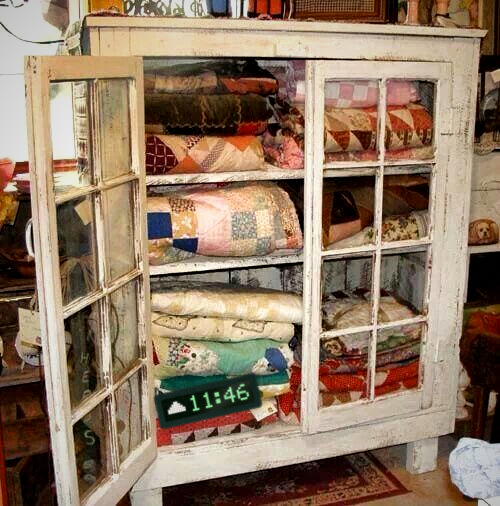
h=11 m=46
